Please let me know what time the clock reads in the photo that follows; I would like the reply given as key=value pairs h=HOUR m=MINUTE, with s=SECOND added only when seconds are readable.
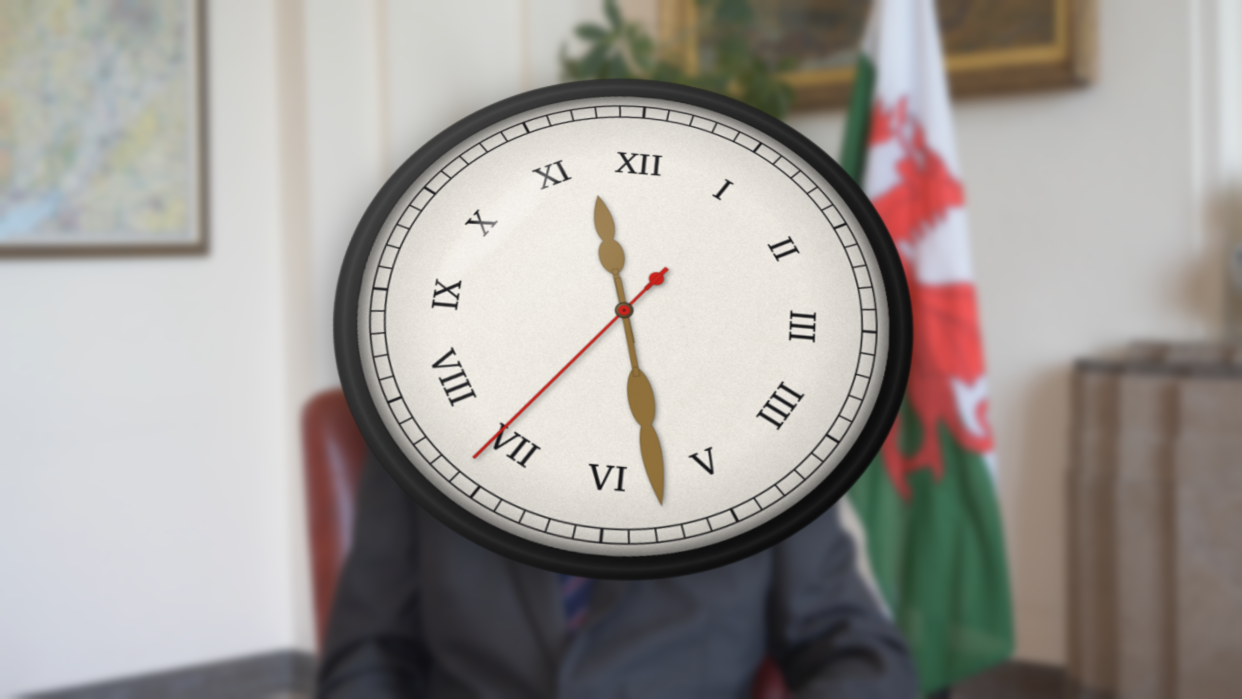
h=11 m=27 s=36
